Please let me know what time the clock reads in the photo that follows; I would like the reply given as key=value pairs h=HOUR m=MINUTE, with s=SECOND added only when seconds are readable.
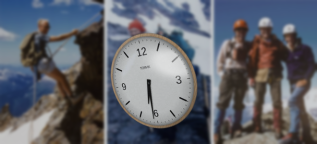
h=6 m=31
